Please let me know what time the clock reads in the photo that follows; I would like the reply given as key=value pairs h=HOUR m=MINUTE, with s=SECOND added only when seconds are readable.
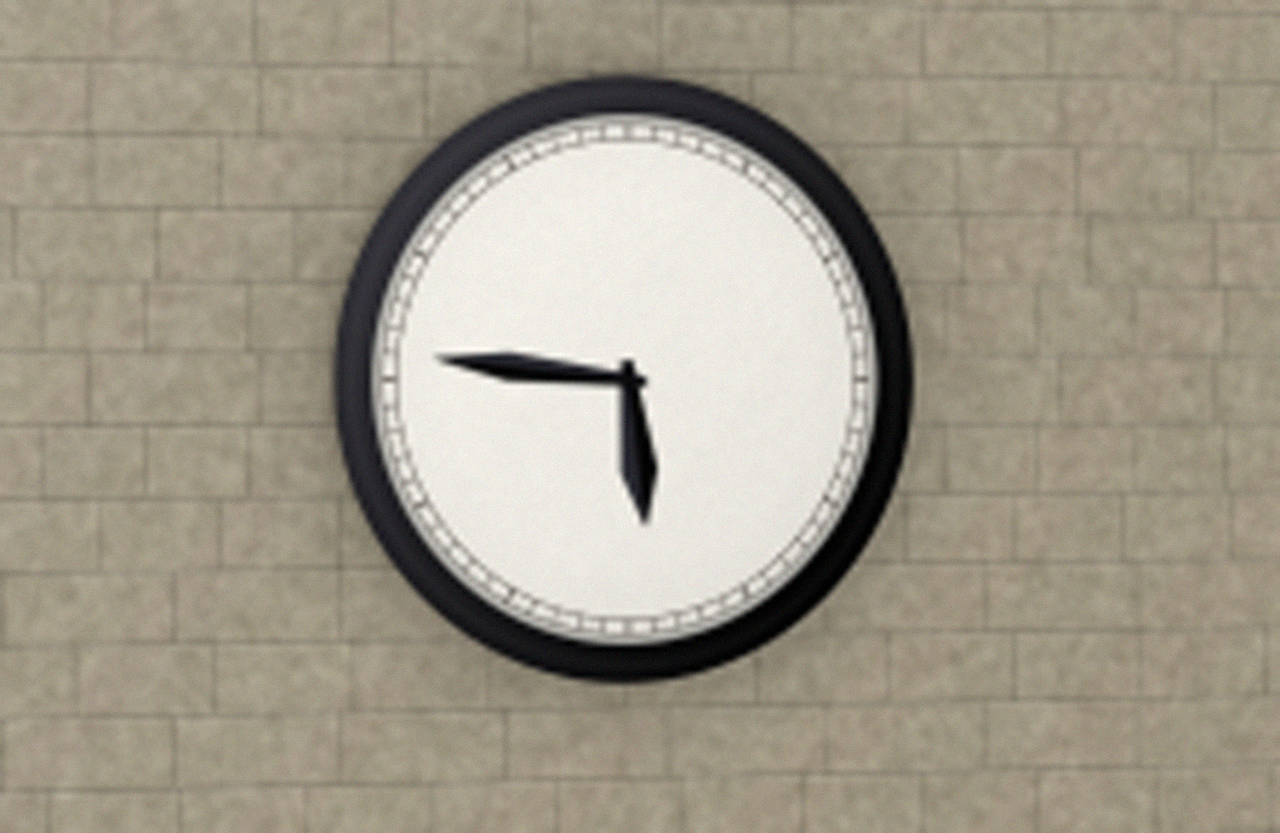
h=5 m=46
